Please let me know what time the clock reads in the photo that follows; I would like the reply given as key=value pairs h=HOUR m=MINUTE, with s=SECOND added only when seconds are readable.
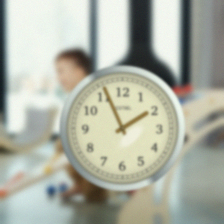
h=1 m=56
